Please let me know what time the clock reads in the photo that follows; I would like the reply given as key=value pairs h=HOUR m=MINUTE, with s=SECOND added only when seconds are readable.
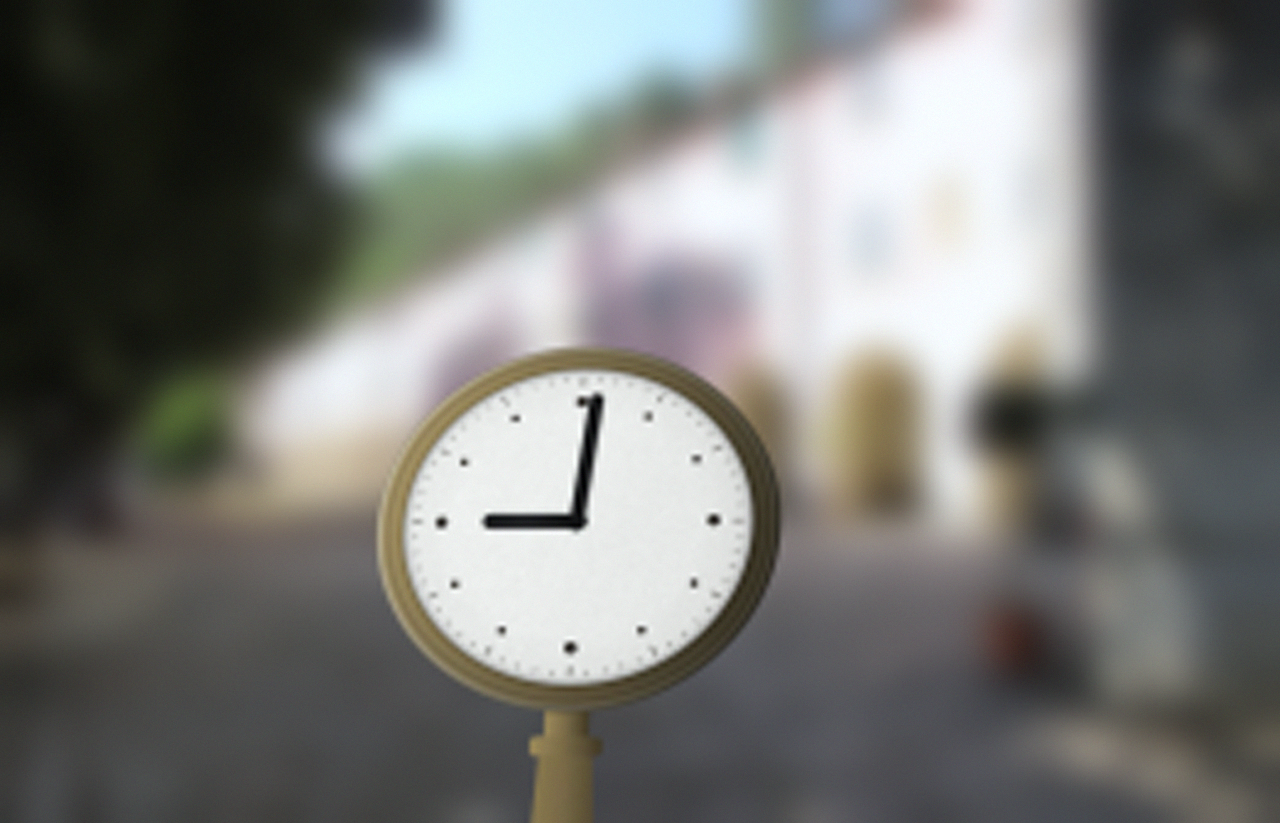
h=9 m=1
